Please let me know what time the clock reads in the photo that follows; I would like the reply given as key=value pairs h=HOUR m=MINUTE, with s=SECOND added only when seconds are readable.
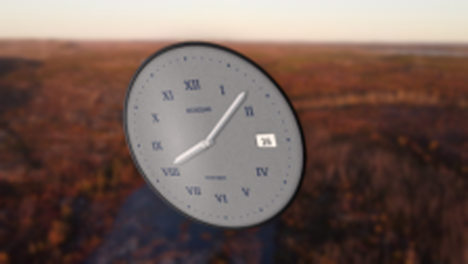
h=8 m=8
